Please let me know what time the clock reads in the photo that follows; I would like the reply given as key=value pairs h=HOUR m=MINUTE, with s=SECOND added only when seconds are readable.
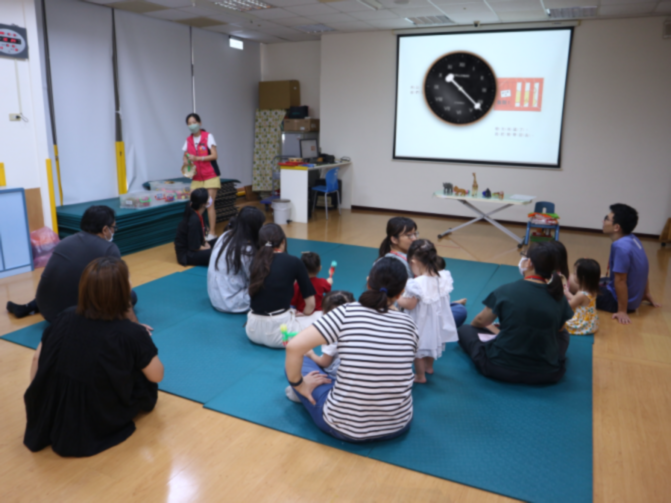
h=10 m=22
